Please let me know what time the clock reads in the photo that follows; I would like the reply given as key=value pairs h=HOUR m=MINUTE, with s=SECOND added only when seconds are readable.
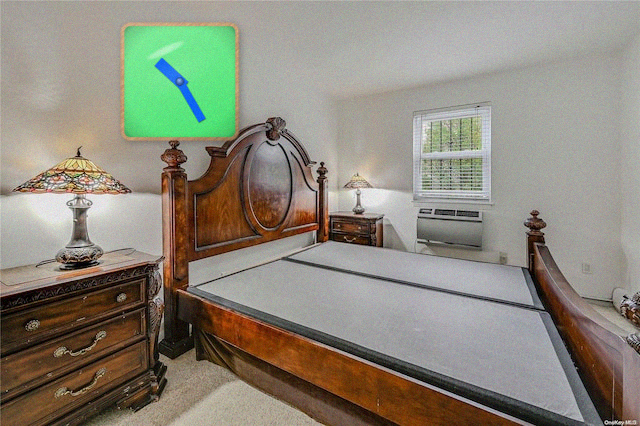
h=10 m=25
